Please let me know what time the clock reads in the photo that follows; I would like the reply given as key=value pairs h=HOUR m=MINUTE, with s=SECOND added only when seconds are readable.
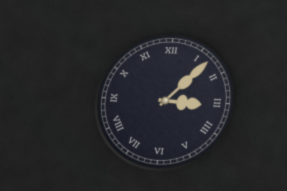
h=3 m=7
